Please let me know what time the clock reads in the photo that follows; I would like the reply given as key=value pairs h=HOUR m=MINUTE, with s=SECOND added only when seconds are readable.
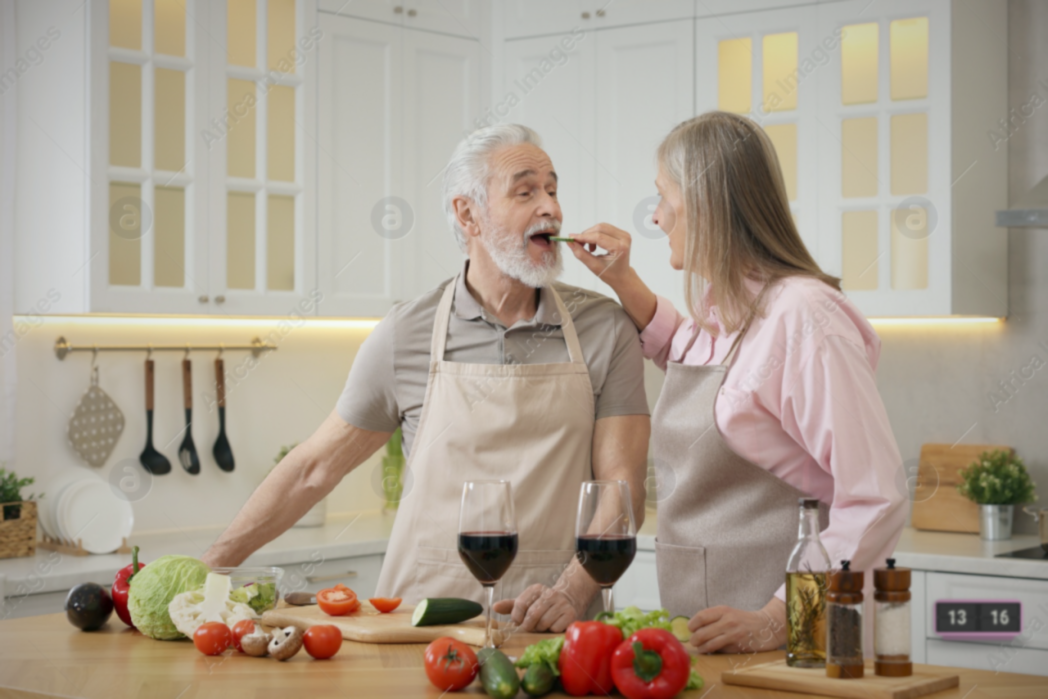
h=13 m=16
